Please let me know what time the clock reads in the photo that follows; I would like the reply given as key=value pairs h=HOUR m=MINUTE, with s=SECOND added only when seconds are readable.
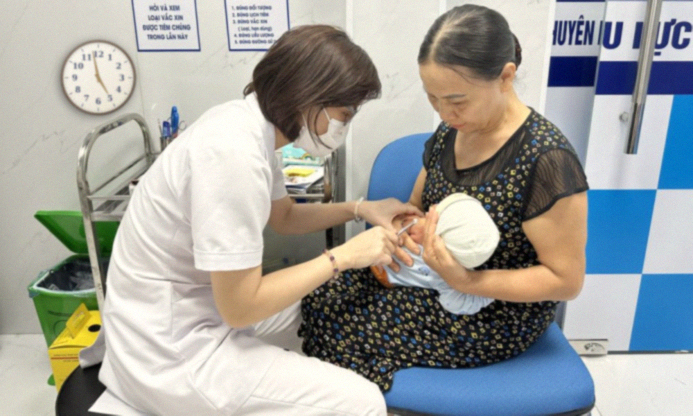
h=4 m=58
